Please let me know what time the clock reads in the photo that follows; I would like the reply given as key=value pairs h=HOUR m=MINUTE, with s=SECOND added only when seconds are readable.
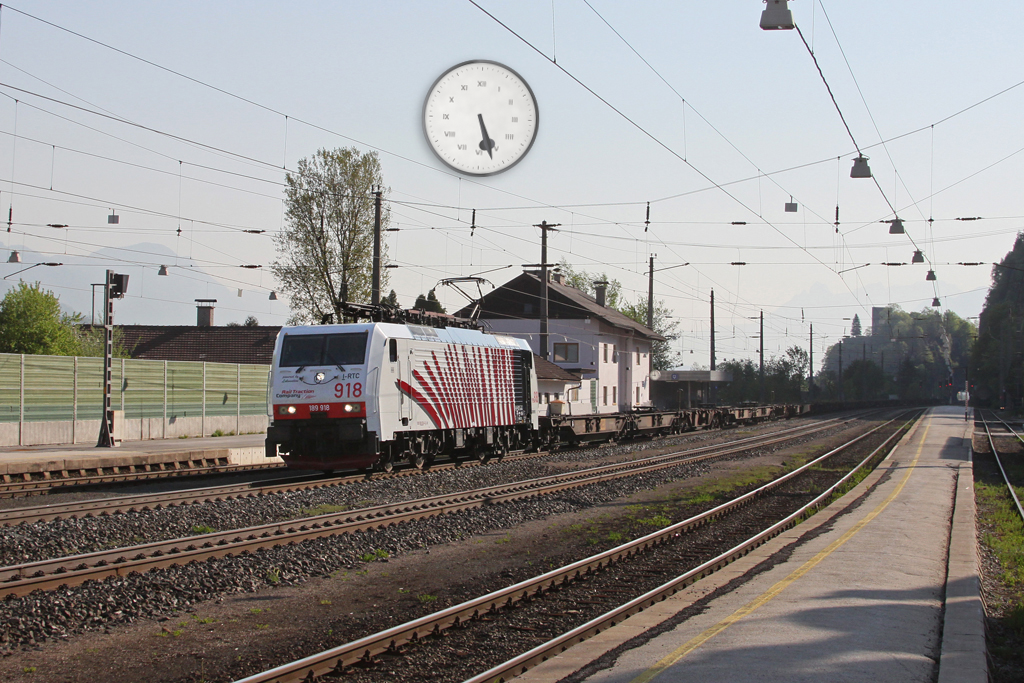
h=5 m=27
